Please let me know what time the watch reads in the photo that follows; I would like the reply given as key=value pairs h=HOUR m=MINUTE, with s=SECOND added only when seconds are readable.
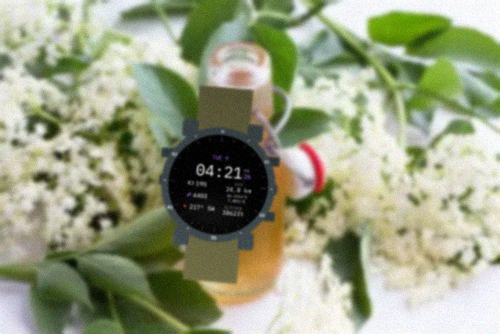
h=4 m=21
